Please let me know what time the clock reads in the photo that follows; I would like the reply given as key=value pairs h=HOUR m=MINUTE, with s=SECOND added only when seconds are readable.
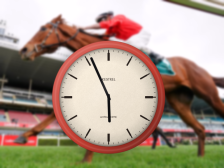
h=5 m=56
